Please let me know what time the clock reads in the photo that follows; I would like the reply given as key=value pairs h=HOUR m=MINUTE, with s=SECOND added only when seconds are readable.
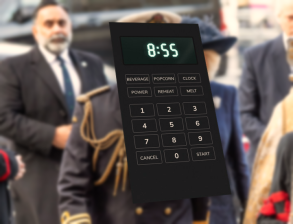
h=8 m=55
